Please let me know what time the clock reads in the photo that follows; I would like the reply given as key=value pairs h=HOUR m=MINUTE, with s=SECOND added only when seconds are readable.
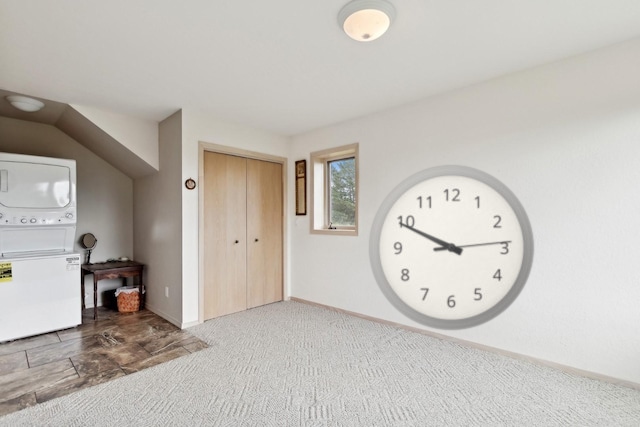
h=9 m=49 s=14
